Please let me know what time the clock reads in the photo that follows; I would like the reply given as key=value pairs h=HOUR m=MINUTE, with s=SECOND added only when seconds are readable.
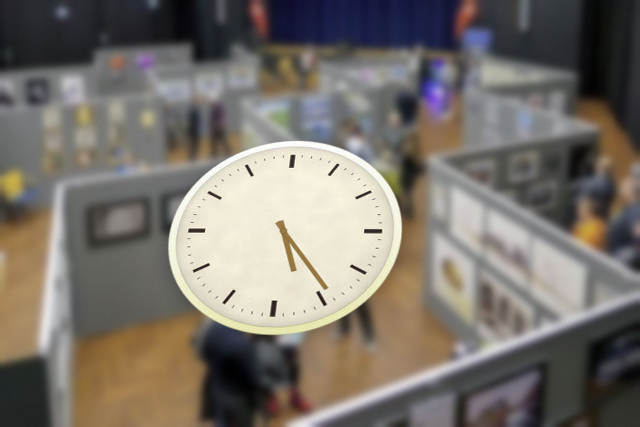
h=5 m=24
